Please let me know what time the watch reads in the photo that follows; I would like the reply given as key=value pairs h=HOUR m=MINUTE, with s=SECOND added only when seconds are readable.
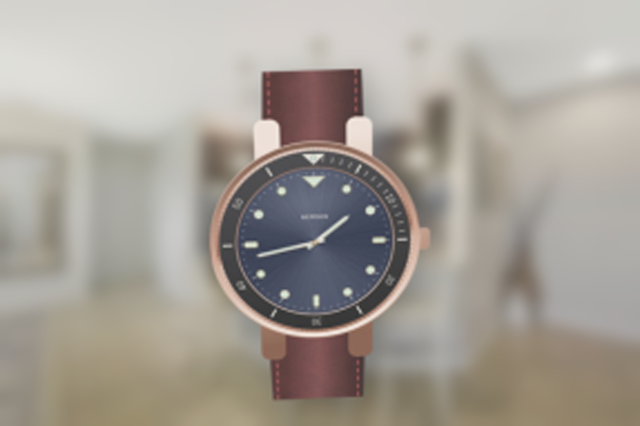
h=1 m=43
